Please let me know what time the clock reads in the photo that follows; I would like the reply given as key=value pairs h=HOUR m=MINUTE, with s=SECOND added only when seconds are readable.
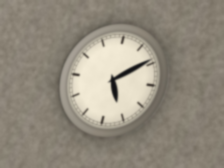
h=5 m=9
